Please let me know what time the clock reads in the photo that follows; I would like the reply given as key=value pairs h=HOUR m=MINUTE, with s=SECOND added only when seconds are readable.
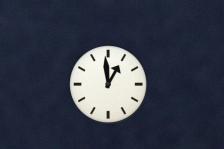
h=12 m=59
